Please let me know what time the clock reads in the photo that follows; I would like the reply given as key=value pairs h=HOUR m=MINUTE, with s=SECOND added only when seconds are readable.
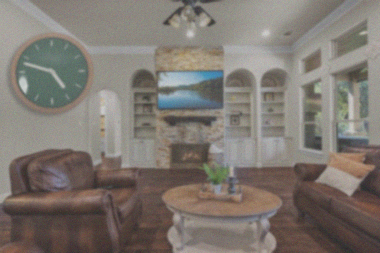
h=4 m=48
